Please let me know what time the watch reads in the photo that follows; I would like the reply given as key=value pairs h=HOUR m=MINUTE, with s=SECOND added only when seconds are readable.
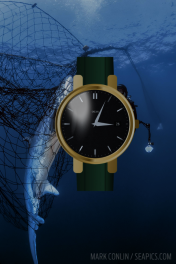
h=3 m=4
